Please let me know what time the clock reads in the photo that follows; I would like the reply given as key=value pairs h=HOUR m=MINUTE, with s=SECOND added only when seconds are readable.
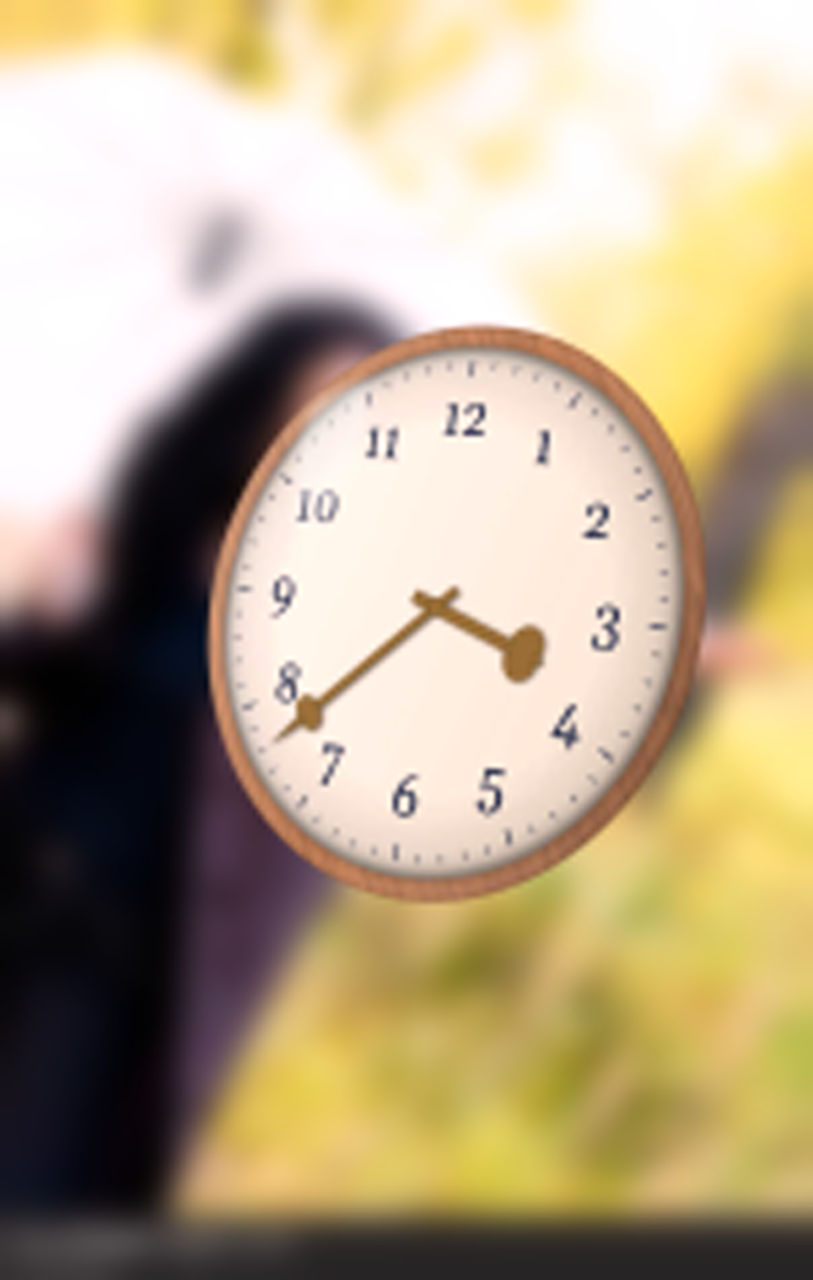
h=3 m=38
